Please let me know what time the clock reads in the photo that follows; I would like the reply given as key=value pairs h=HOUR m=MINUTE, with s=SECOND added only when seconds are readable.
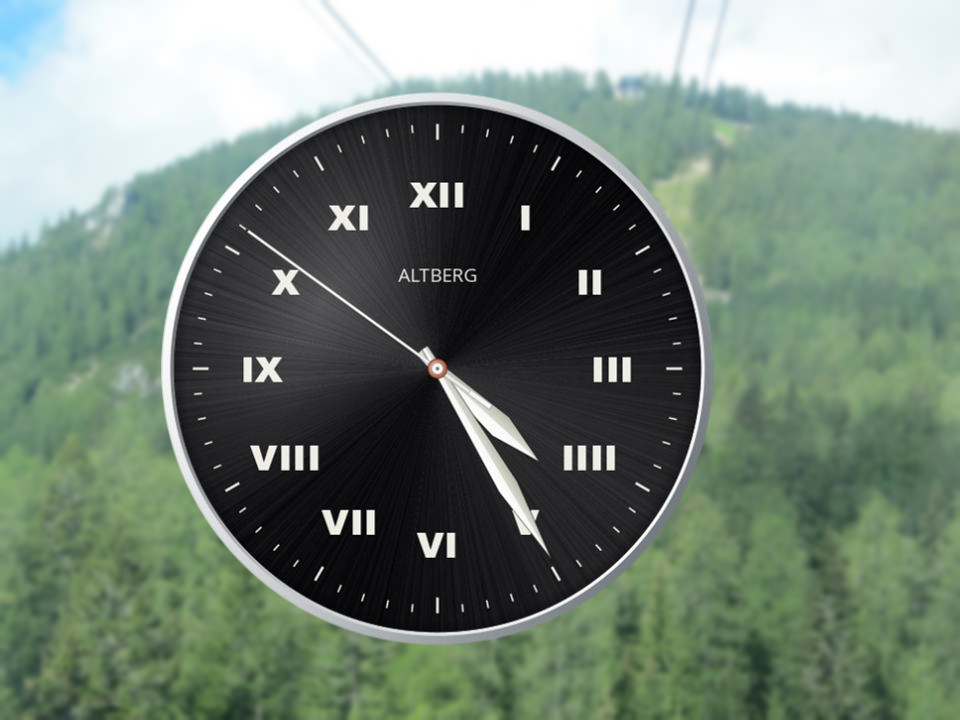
h=4 m=24 s=51
